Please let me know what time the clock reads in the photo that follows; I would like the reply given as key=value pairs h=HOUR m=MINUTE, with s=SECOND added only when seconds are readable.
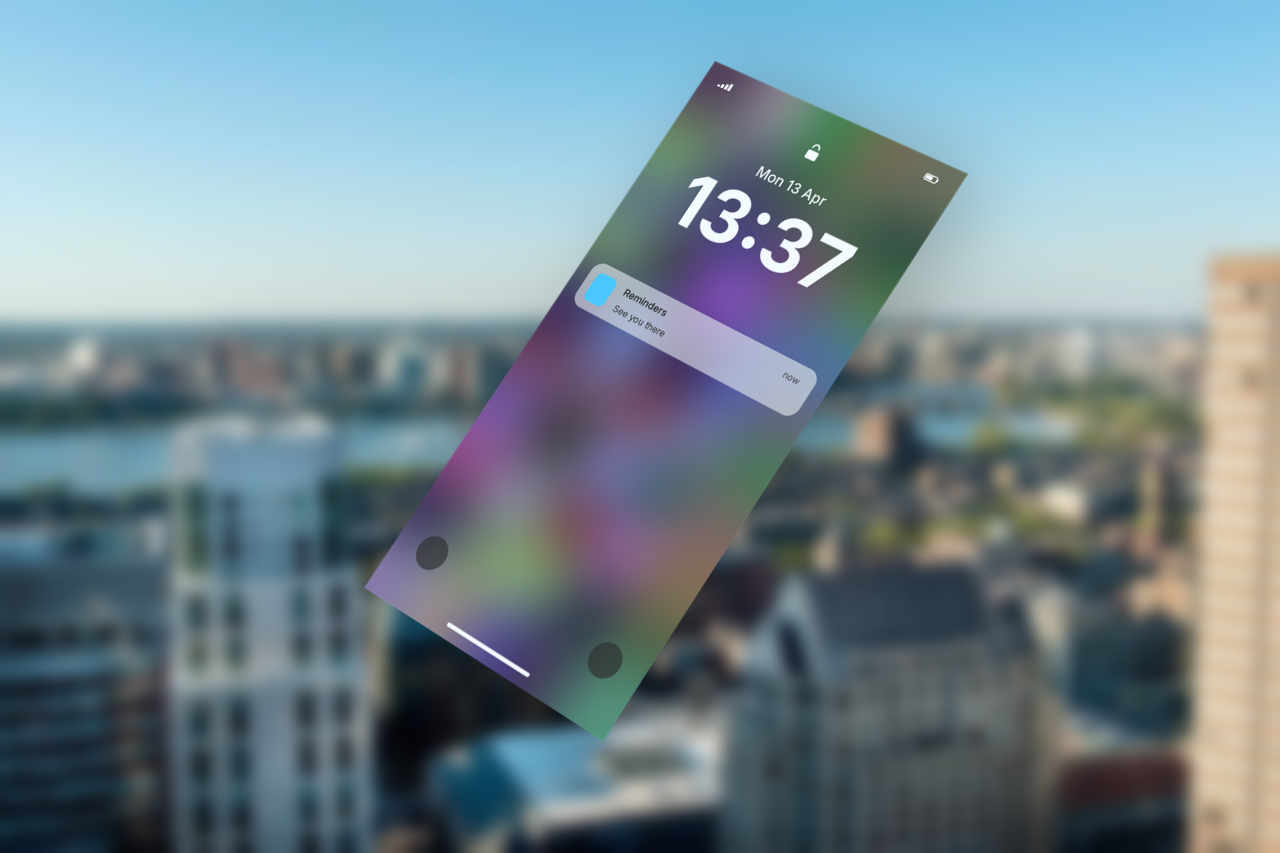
h=13 m=37
